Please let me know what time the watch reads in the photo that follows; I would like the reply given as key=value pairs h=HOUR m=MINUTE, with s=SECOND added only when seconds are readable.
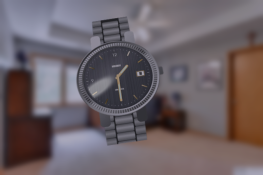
h=1 m=30
